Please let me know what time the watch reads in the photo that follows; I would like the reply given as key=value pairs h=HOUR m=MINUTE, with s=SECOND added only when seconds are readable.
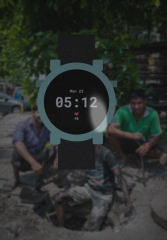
h=5 m=12
